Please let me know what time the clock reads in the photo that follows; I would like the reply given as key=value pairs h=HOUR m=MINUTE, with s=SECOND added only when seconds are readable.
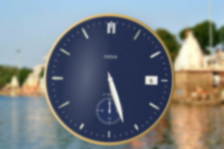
h=5 m=27
